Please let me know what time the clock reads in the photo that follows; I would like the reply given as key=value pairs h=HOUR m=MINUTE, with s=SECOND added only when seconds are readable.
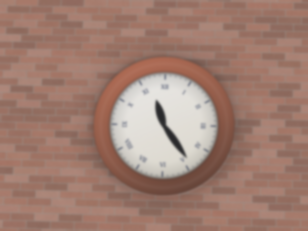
h=11 m=24
